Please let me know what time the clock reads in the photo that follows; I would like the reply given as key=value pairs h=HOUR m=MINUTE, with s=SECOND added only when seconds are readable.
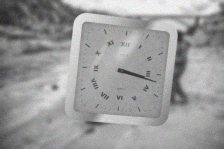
h=3 m=17
